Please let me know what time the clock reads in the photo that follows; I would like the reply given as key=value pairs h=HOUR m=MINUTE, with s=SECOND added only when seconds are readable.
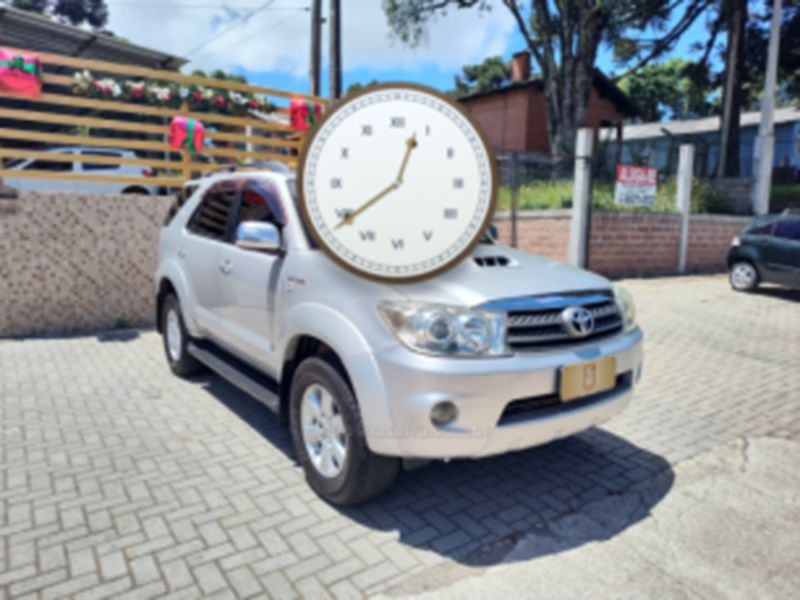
h=12 m=39
